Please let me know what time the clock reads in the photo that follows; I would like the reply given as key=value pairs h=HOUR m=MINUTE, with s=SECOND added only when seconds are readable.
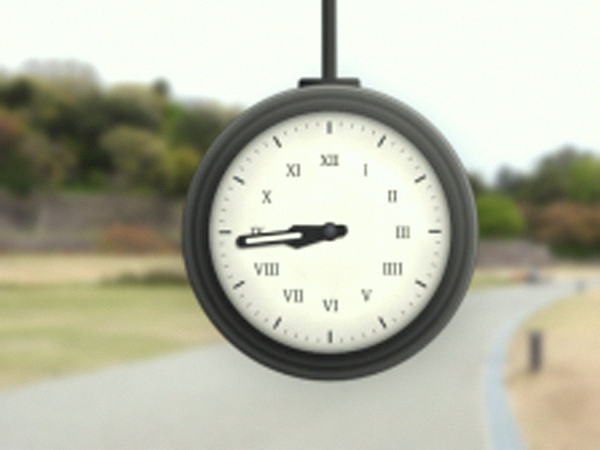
h=8 m=44
